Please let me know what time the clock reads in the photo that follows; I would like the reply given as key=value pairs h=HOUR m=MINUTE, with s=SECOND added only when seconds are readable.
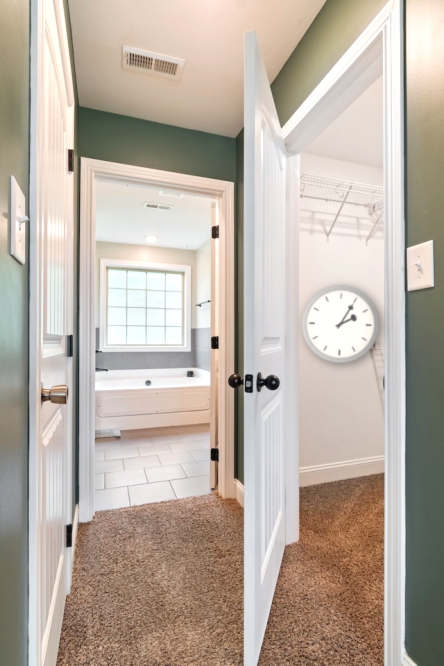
h=2 m=5
